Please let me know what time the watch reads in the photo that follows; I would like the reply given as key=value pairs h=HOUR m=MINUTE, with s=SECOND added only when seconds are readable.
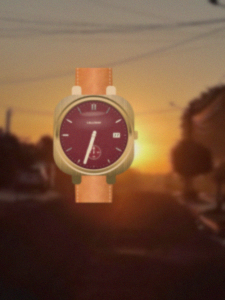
h=6 m=33
